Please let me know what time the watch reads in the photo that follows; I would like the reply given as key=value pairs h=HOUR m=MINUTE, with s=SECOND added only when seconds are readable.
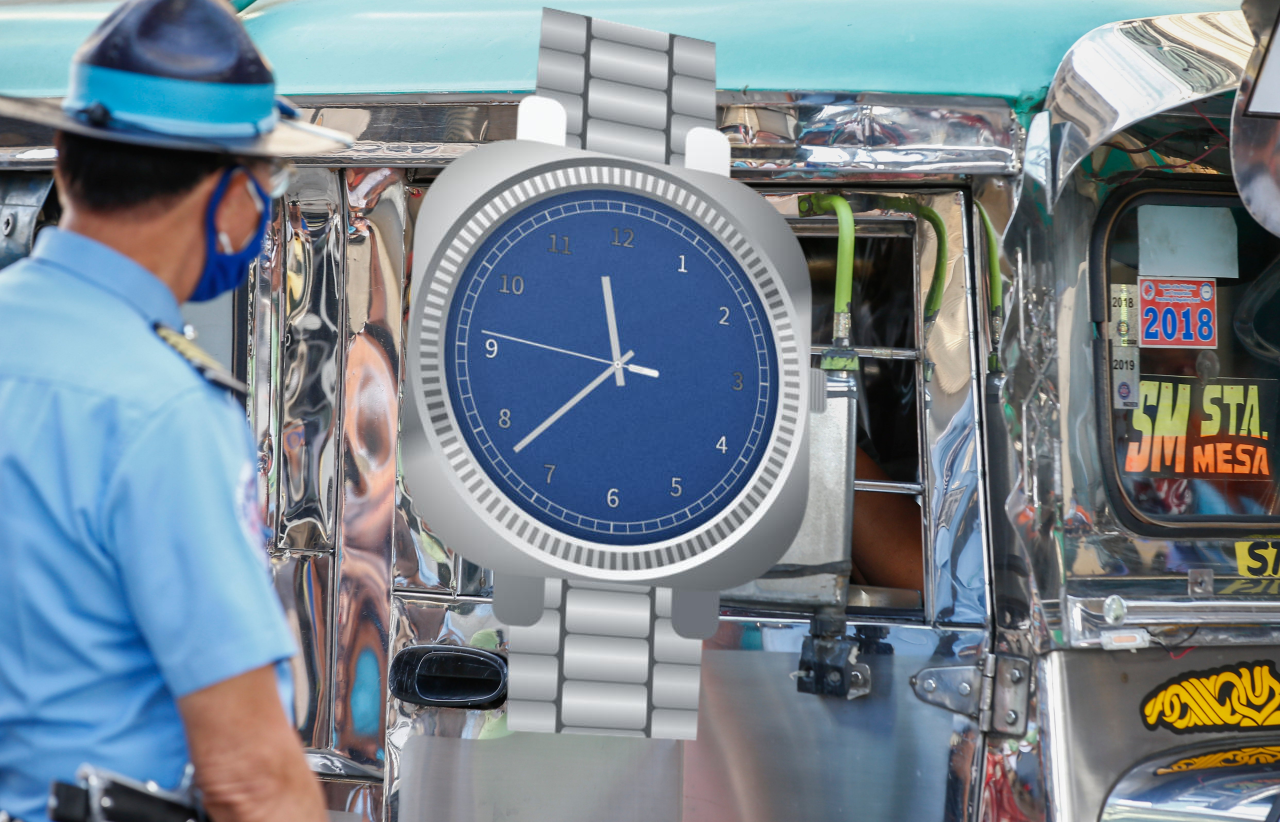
h=11 m=37 s=46
